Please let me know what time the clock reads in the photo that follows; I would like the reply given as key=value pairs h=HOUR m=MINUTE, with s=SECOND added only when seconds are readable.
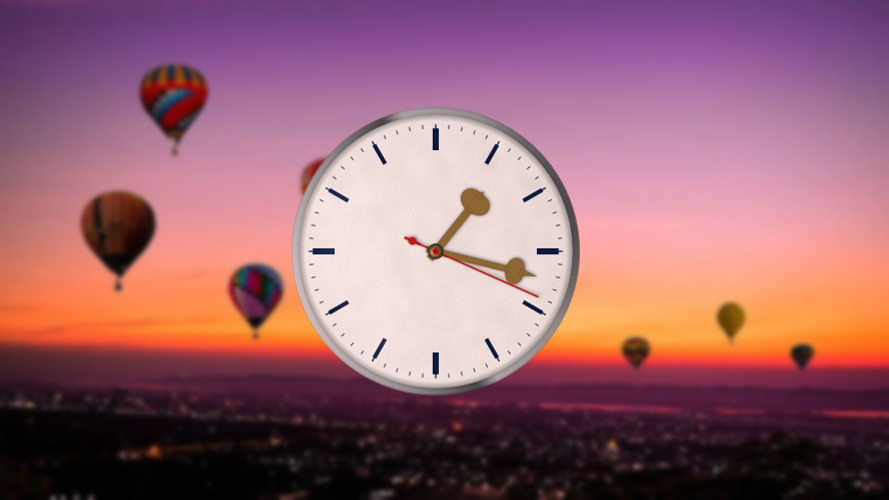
h=1 m=17 s=19
